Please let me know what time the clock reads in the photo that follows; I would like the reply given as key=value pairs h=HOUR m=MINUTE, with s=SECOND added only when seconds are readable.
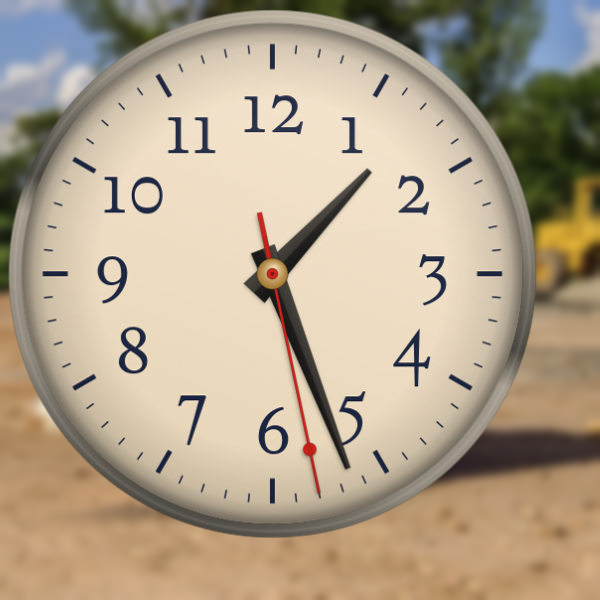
h=1 m=26 s=28
